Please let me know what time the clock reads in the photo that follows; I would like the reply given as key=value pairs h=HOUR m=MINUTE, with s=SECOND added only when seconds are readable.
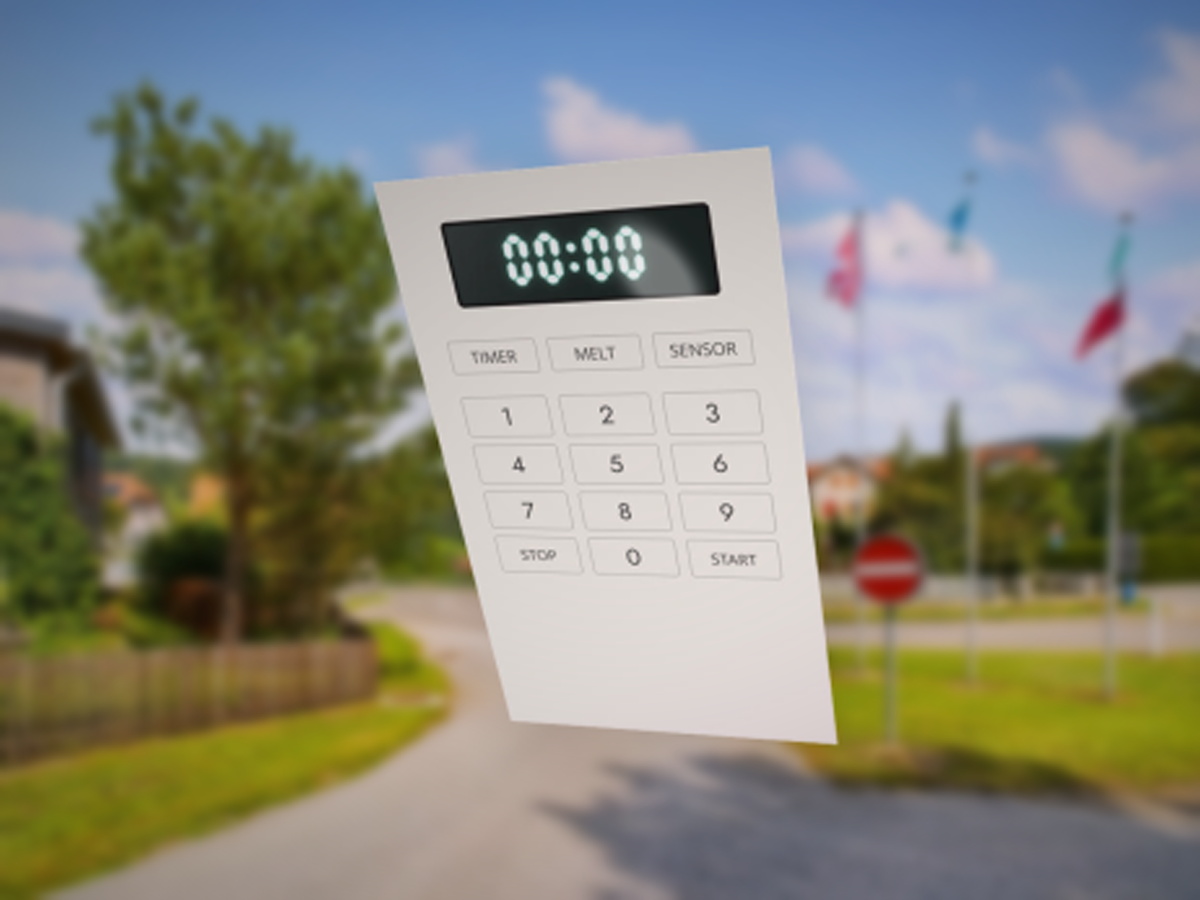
h=0 m=0
